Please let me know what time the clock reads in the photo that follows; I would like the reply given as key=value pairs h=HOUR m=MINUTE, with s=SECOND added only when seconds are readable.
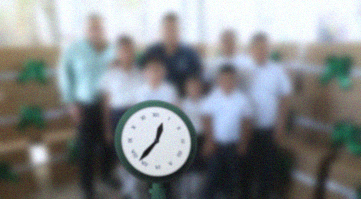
h=12 m=37
